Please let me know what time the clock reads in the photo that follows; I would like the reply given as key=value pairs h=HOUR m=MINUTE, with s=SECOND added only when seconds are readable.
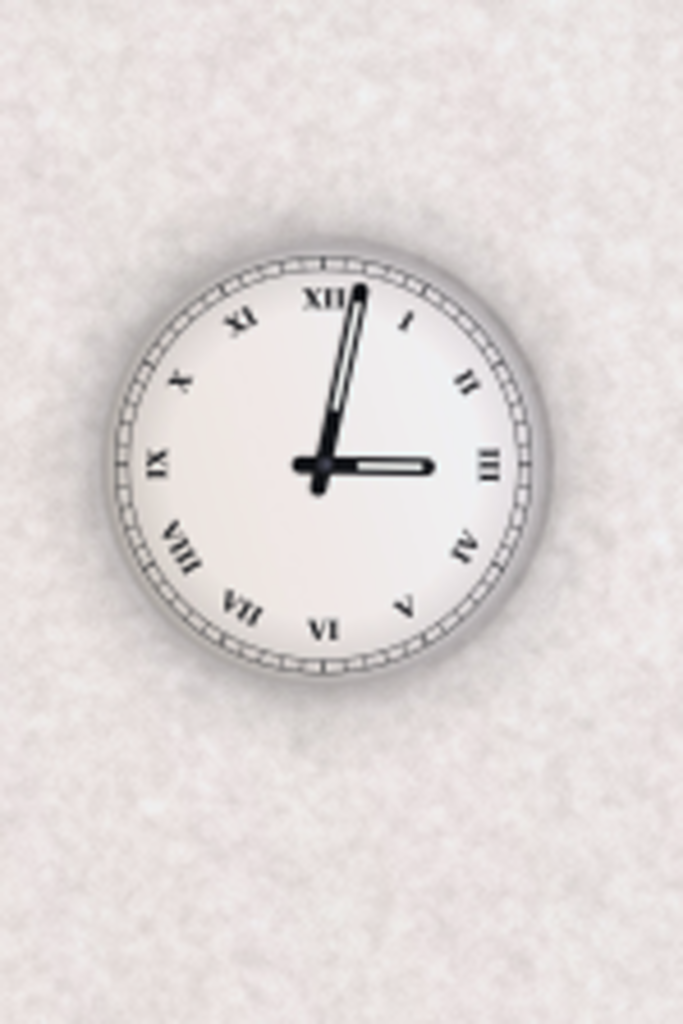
h=3 m=2
